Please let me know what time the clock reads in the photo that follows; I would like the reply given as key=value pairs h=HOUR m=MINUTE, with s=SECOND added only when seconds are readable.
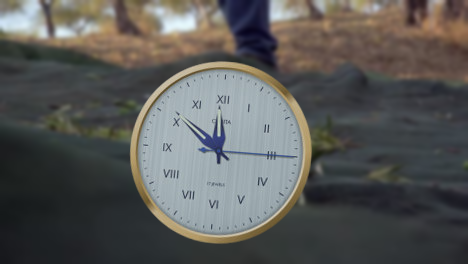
h=11 m=51 s=15
